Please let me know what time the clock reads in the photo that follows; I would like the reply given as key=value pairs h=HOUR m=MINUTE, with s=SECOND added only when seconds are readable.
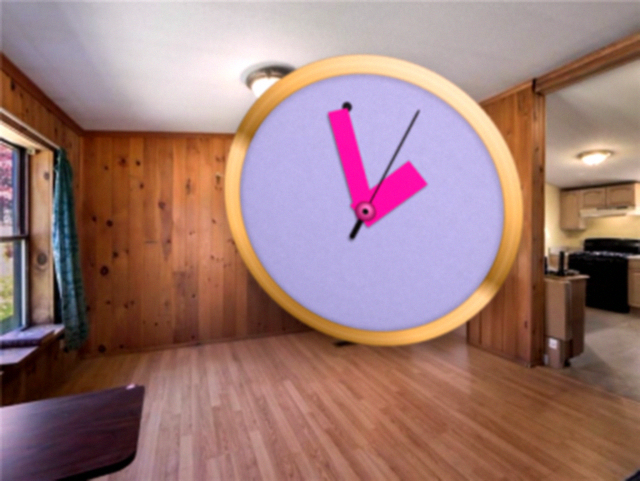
h=1 m=59 s=6
